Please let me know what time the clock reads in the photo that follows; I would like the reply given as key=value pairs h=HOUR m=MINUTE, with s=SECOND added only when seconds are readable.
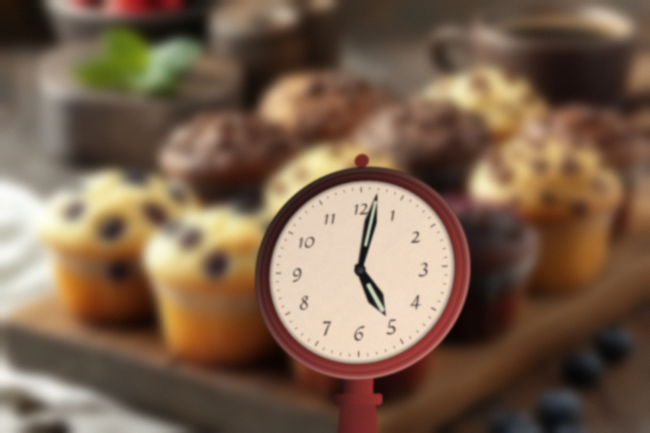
h=5 m=2
